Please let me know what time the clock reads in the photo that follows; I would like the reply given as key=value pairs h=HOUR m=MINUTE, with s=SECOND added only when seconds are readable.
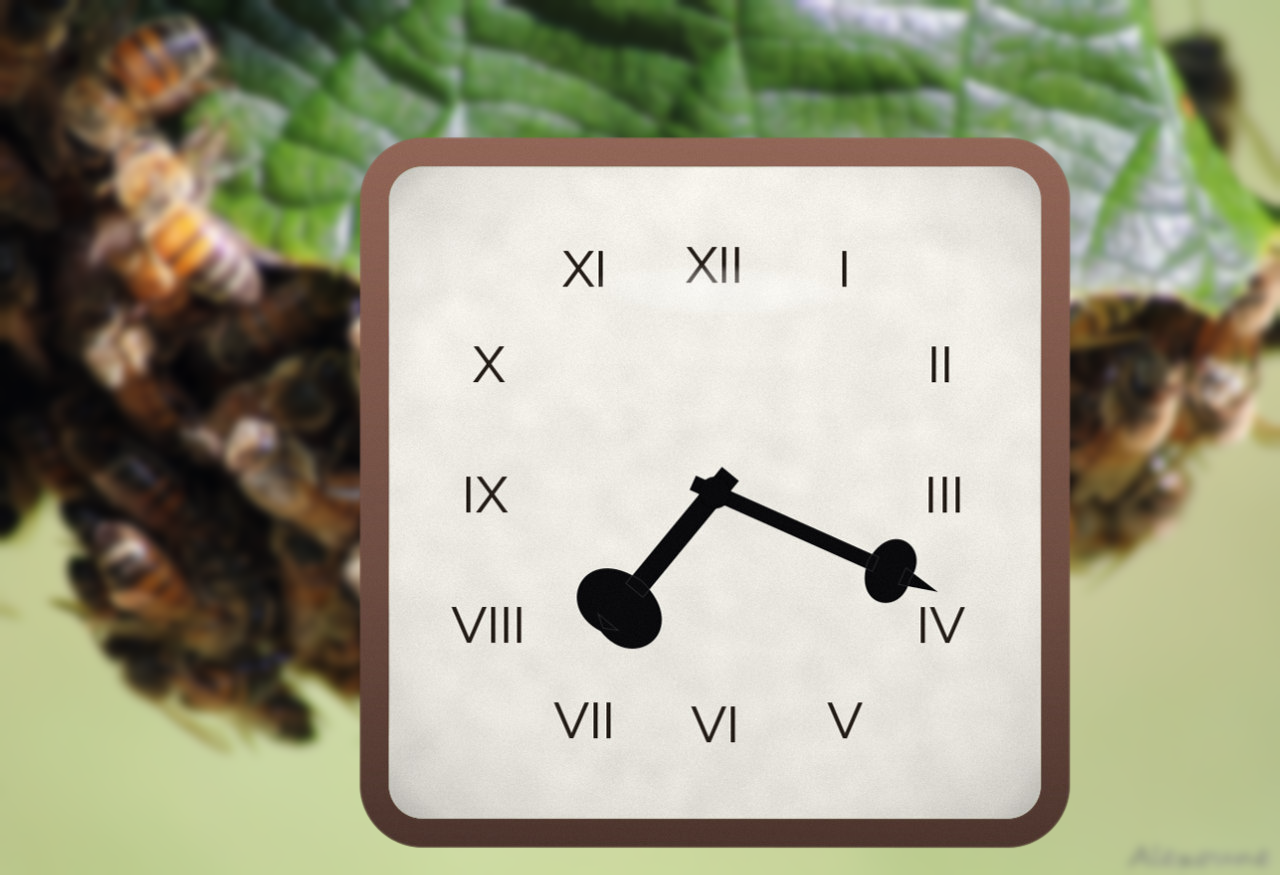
h=7 m=19
